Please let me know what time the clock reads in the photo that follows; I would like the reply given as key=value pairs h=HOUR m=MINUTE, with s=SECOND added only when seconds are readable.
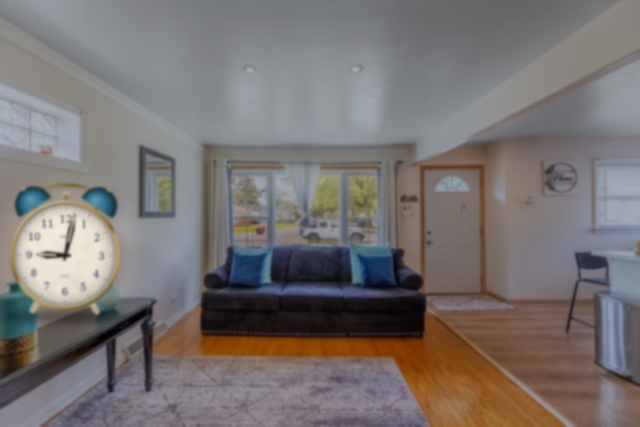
h=9 m=2
